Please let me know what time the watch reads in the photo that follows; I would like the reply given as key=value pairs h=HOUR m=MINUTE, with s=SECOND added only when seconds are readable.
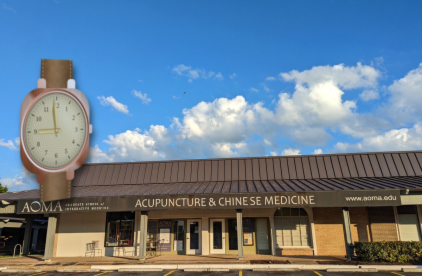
h=8 m=59
